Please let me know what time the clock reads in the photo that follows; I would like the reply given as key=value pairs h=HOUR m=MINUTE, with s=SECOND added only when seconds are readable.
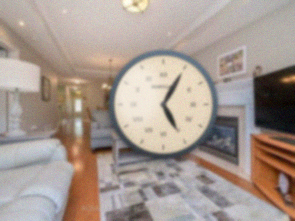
h=5 m=5
